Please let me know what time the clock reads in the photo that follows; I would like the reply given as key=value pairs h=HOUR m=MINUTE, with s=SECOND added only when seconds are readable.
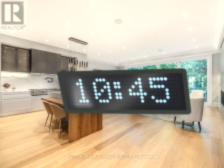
h=10 m=45
